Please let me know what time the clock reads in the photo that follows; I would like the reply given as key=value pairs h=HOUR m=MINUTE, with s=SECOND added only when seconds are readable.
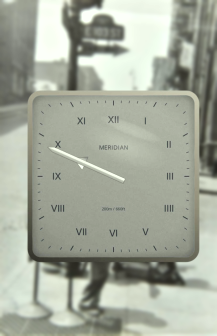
h=9 m=49
